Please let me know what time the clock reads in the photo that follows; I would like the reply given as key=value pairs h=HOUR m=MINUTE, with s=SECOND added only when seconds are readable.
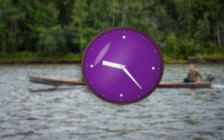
h=9 m=23
